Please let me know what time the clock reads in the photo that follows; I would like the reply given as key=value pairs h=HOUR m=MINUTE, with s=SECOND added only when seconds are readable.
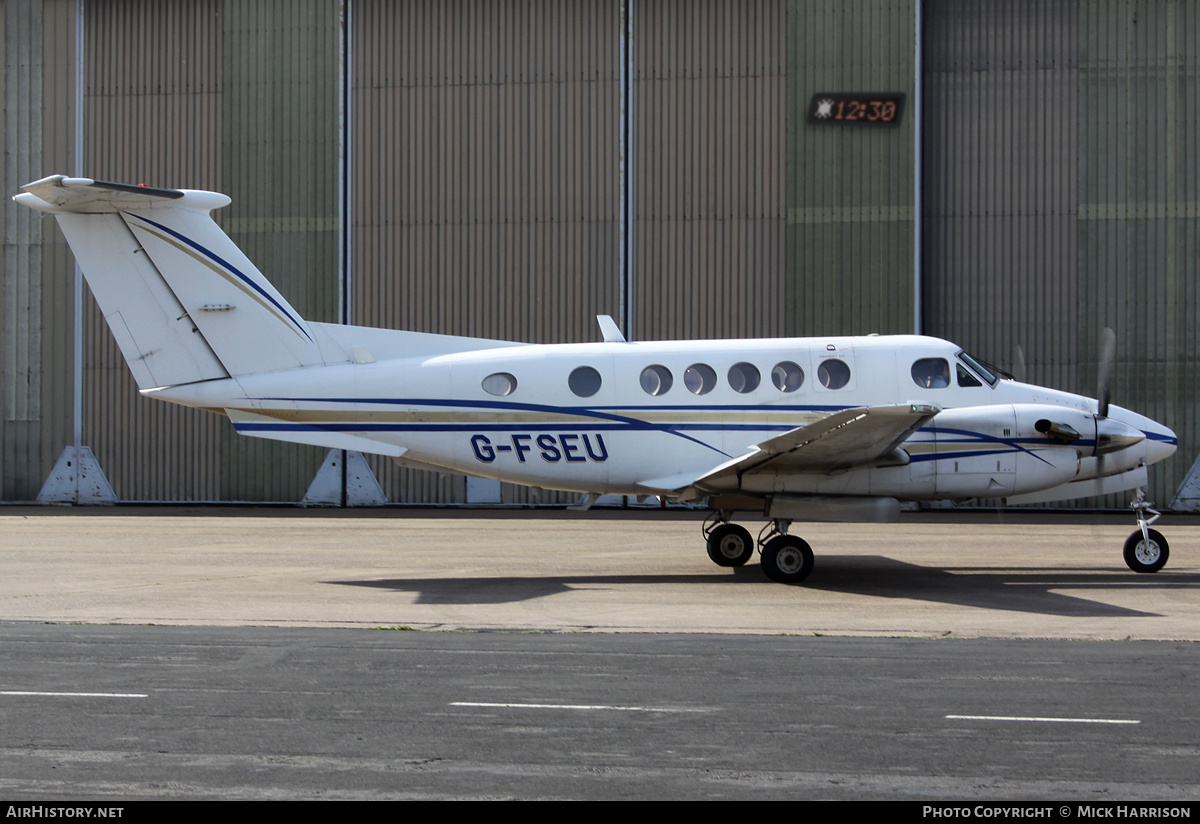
h=12 m=30
